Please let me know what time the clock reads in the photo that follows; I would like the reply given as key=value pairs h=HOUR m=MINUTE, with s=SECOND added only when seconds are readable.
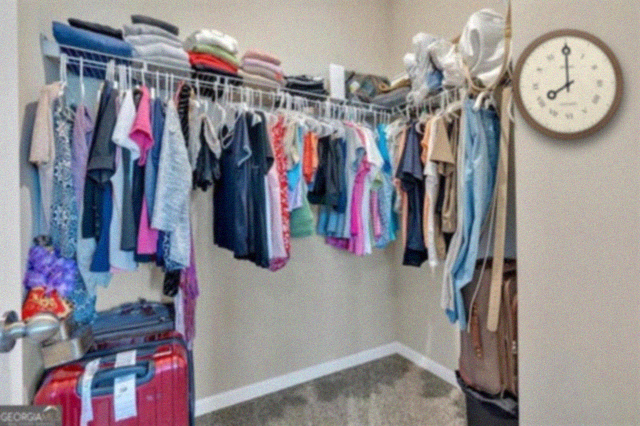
h=8 m=0
